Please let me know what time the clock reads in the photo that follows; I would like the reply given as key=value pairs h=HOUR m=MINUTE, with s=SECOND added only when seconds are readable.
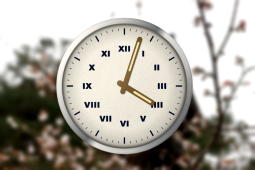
h=4 m=3
